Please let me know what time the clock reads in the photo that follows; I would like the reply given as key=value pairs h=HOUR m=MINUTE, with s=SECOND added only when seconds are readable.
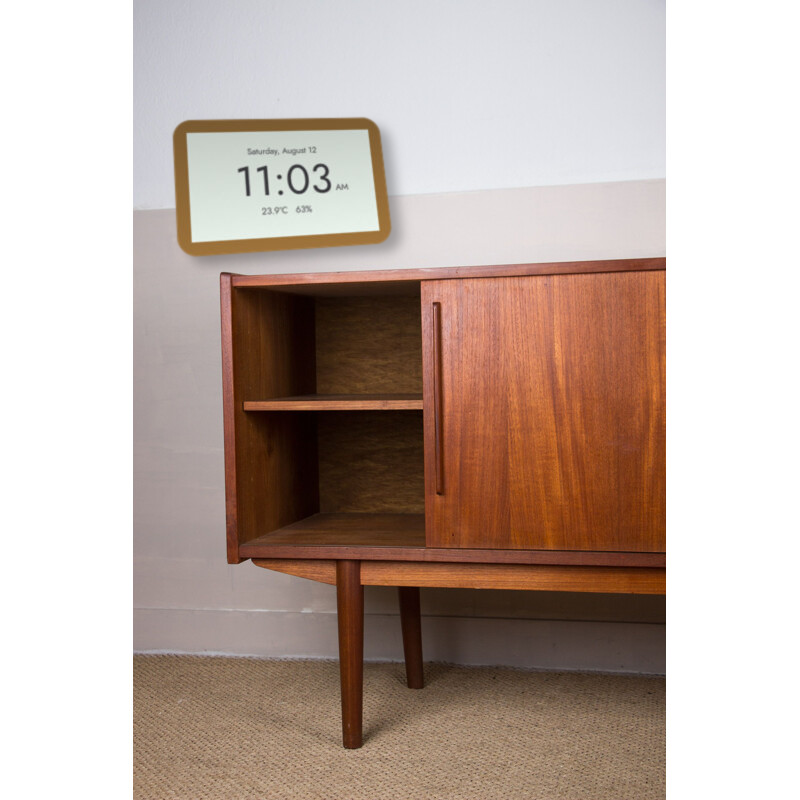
h=11 m=3
